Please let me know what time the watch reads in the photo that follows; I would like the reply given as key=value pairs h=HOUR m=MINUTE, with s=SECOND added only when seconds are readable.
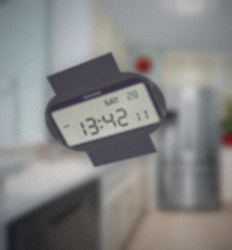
h=13 m=42 s=11
